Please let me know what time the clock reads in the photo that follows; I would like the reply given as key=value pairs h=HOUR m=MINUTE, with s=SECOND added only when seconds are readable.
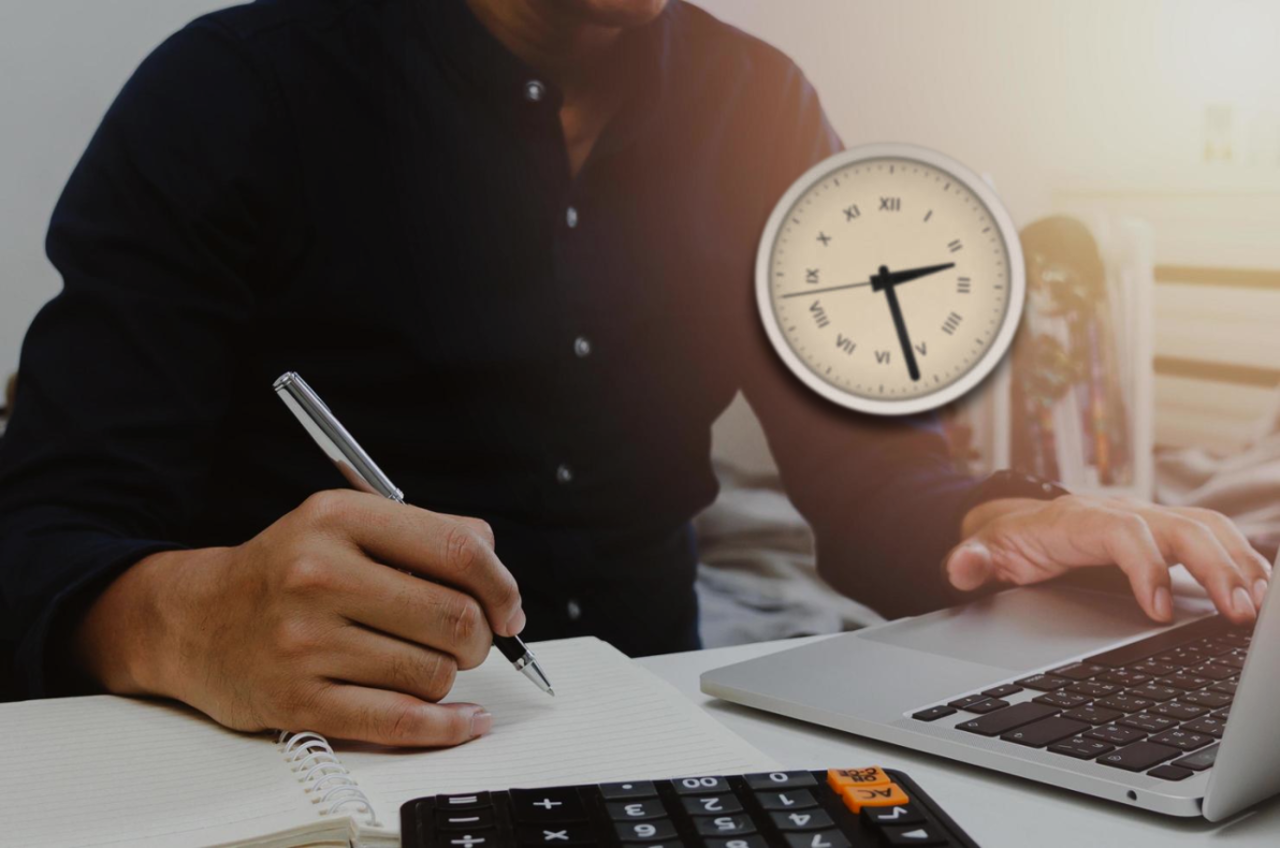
h=2 m=26 s=43
